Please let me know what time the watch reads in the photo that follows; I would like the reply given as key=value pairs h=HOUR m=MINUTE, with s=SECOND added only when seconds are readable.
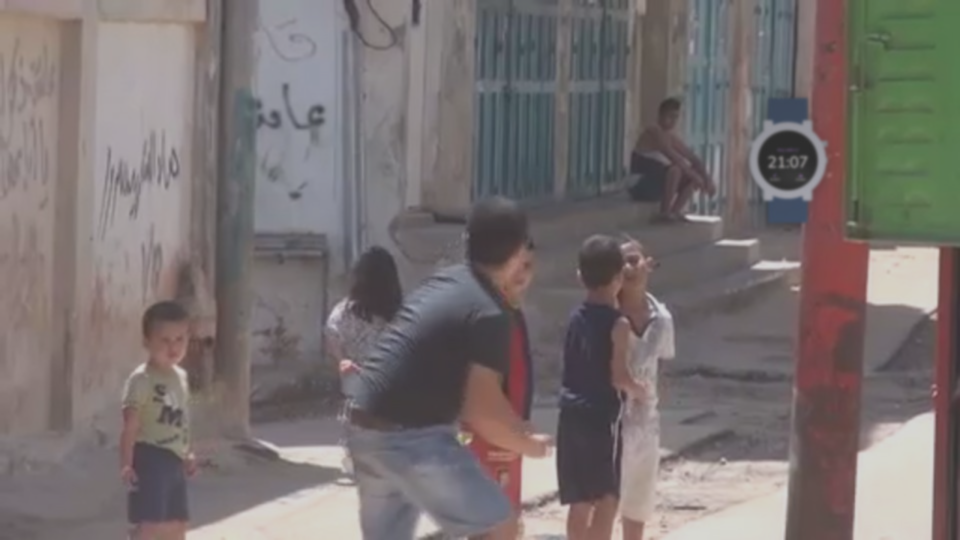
h=21 m=7
